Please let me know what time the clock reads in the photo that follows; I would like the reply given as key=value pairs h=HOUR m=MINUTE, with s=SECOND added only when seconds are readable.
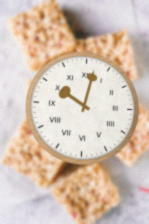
h=10 m=2
